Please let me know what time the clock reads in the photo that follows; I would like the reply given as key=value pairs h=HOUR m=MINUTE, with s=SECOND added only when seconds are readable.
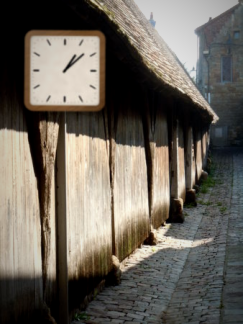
h=1 m=8
